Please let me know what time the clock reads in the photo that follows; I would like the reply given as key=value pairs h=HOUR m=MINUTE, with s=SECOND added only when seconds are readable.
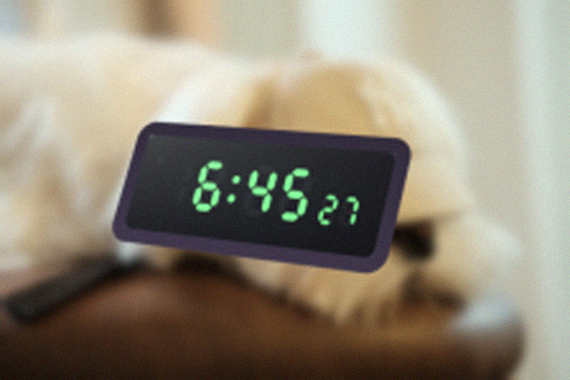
h=6 m=45 s=27
